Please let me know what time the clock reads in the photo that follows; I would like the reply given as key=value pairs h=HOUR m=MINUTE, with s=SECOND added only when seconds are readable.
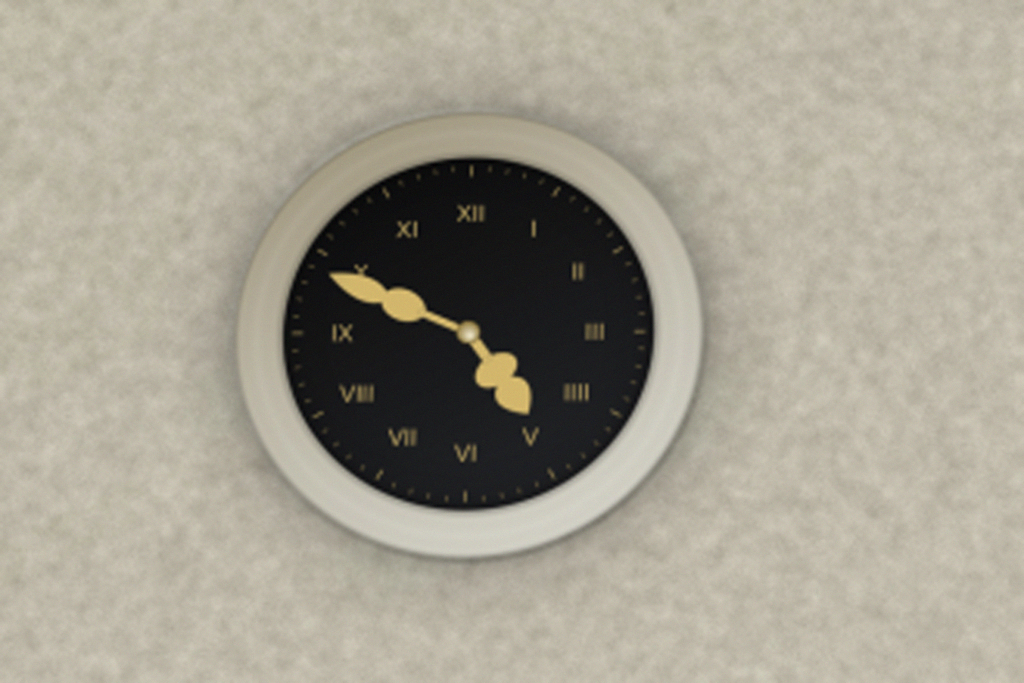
h=4 m=49
